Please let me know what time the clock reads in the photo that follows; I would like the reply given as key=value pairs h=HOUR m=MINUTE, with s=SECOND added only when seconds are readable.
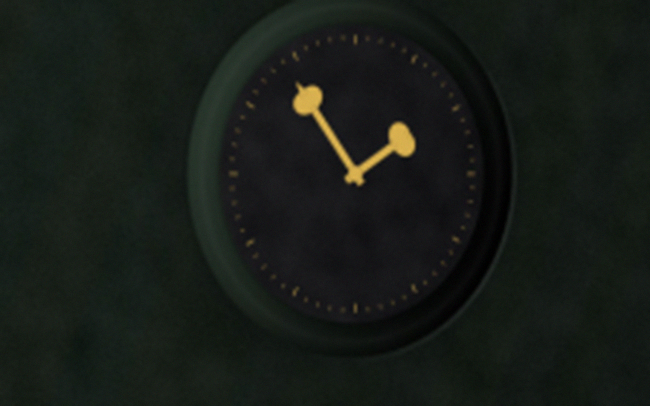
h=1 m=54
